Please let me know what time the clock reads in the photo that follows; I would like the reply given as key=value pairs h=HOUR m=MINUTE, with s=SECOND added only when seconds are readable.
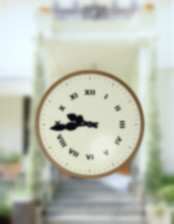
h=9 m=44
